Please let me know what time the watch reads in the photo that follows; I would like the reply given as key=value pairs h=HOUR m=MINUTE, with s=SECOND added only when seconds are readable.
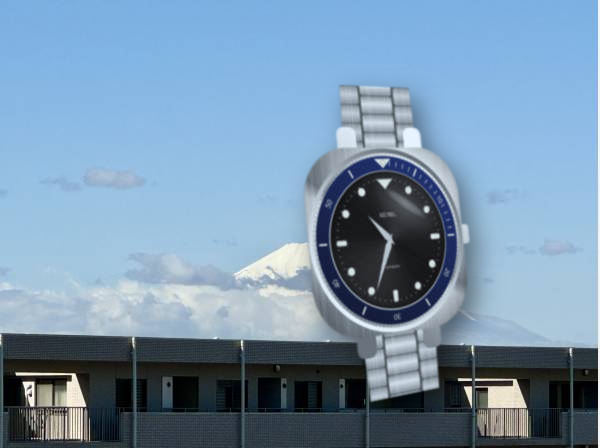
h=10 m=34
